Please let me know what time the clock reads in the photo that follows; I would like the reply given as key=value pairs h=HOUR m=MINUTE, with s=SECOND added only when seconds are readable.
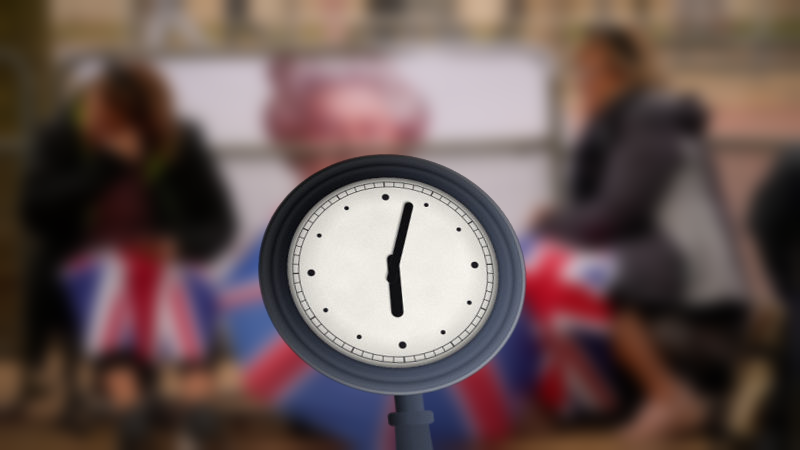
h=6 m=3
